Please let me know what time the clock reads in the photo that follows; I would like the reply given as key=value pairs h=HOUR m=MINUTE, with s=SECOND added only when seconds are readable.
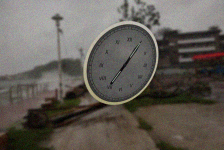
h=7 m=5
